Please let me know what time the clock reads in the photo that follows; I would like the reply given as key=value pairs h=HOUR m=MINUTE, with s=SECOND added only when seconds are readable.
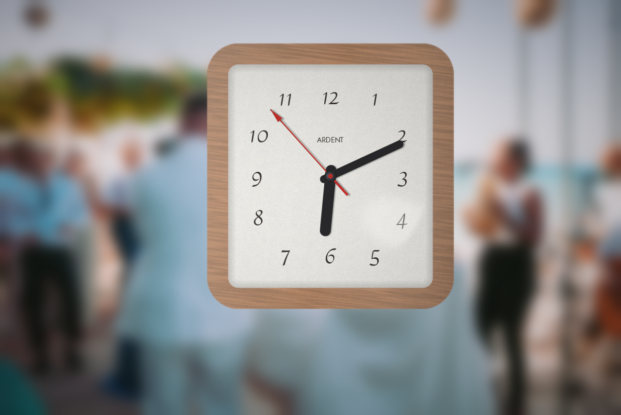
h=6 m=10 s=53
